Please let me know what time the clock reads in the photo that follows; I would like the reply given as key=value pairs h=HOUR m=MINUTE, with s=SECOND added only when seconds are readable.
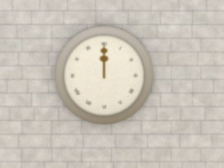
h=12 m=0
